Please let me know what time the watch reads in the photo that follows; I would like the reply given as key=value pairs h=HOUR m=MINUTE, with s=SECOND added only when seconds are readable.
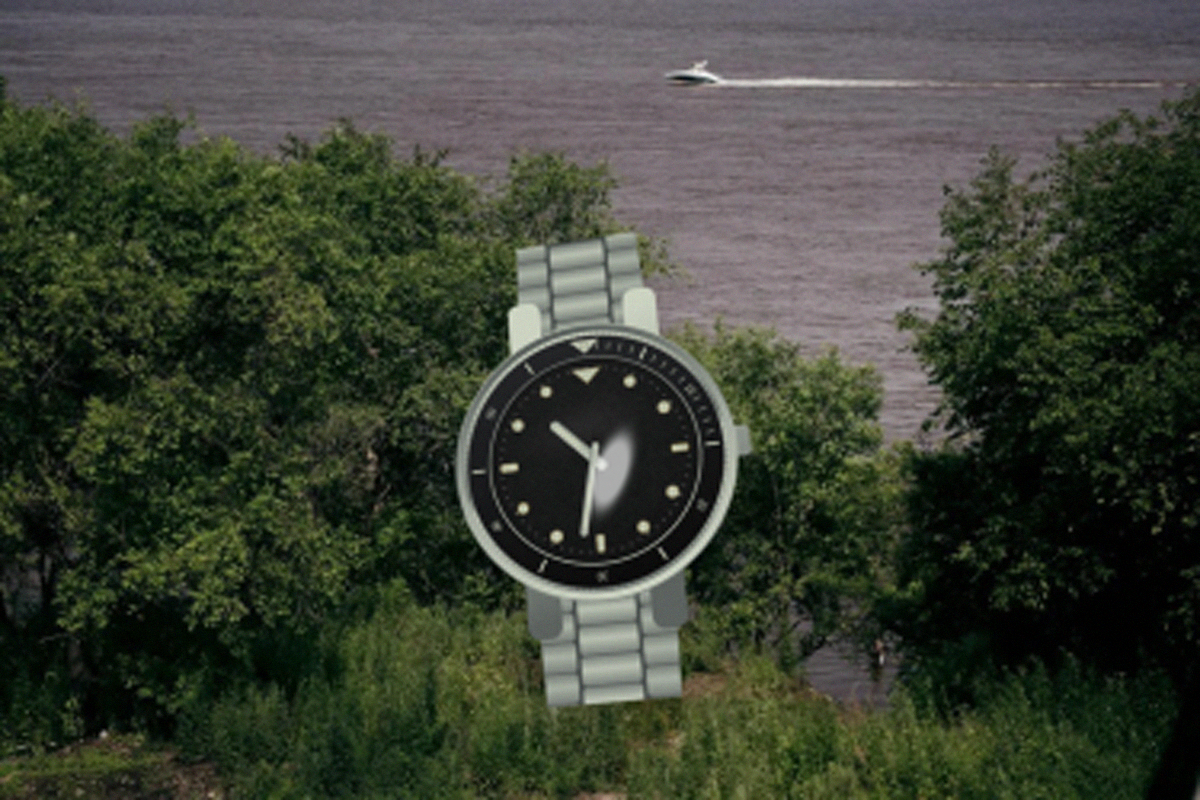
h=10 m=32
